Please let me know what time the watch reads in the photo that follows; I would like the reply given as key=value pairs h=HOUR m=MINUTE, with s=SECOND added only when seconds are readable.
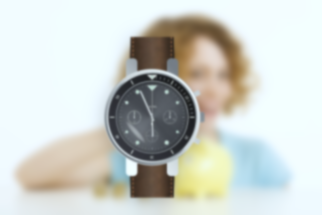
h=5 m=56
